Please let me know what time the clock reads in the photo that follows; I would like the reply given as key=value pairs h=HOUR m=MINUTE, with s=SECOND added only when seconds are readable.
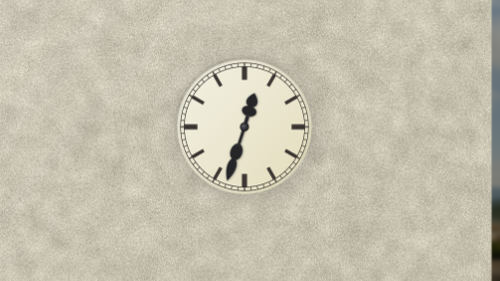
h=12 m=33
